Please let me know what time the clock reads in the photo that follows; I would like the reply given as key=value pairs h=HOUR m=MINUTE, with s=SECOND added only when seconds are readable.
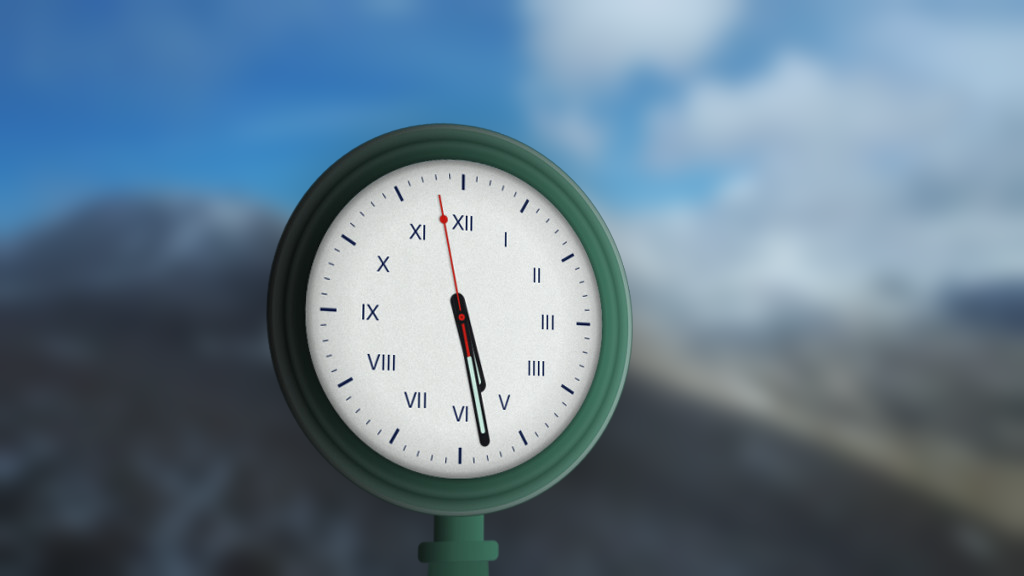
h=5 m=27 s=58
